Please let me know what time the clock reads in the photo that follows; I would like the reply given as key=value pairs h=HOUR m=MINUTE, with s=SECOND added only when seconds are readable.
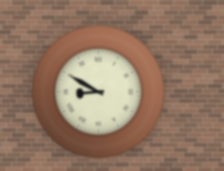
h=8 m=50
